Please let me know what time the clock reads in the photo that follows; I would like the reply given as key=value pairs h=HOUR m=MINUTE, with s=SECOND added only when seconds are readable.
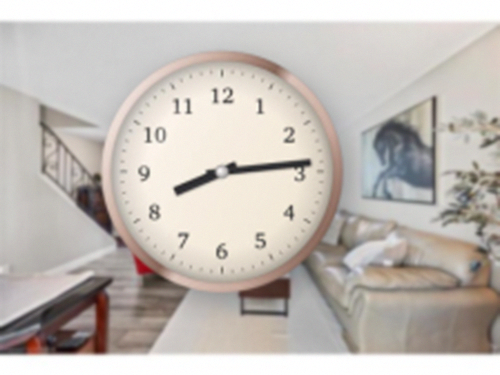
h=8 m=14
